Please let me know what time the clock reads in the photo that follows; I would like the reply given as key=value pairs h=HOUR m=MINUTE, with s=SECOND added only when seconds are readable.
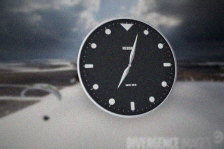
h=7 m=3
